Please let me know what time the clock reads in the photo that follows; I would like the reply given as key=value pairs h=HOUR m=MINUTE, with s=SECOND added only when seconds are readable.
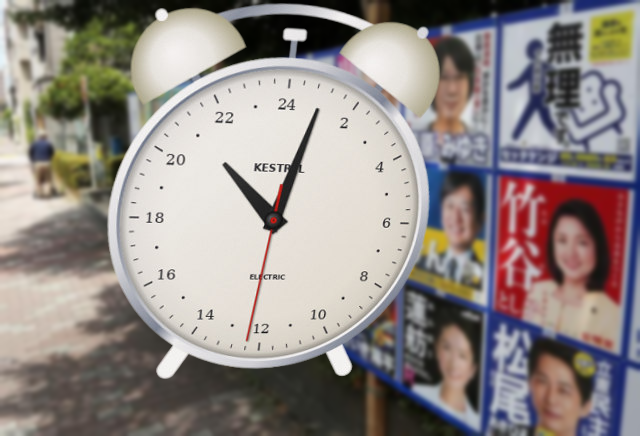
h=21 m=2 s=31
